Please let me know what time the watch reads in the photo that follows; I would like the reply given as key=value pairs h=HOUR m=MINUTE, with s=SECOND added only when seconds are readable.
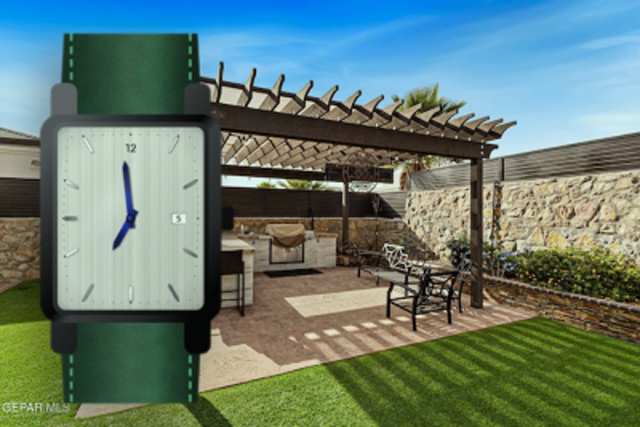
h=6 m=59
